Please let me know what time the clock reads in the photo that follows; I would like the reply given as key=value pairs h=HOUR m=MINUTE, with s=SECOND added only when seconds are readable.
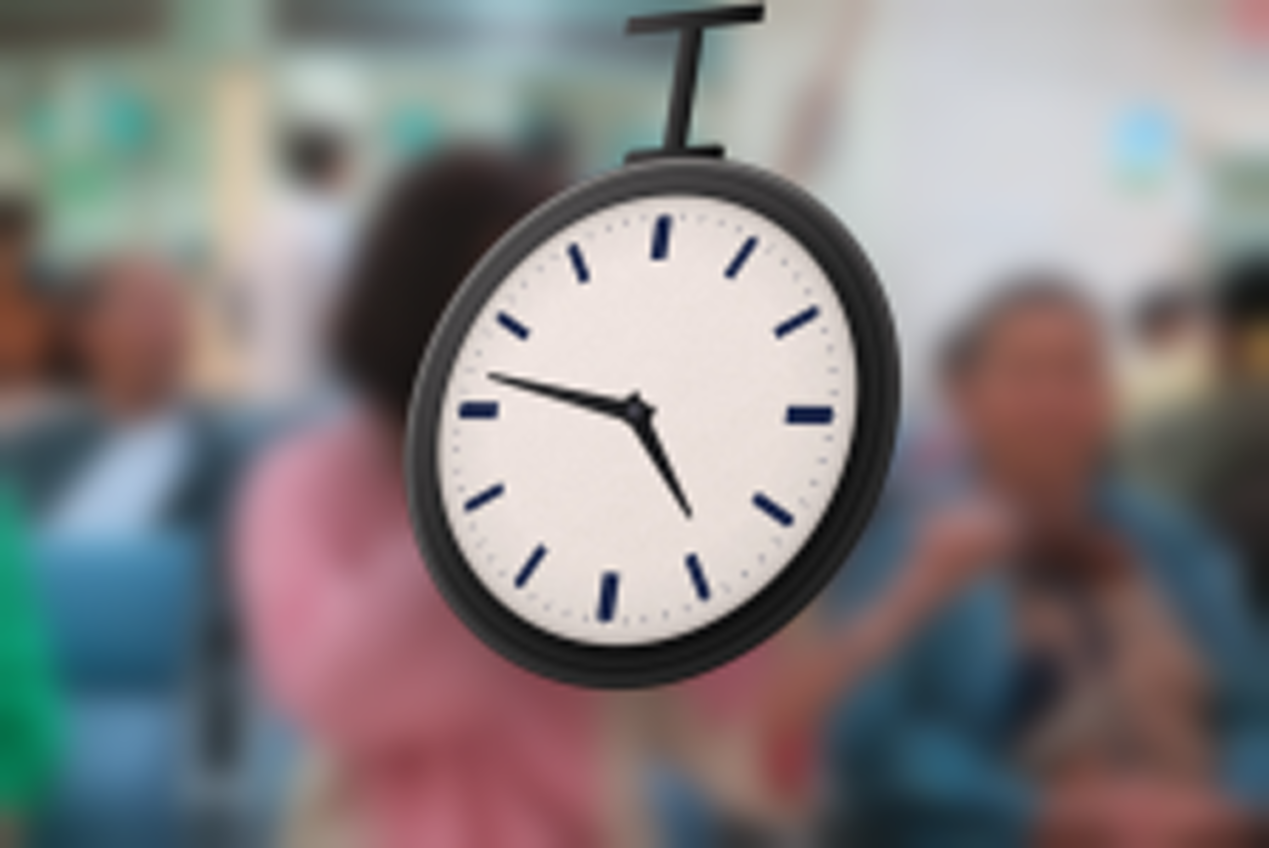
h=4 m=47
